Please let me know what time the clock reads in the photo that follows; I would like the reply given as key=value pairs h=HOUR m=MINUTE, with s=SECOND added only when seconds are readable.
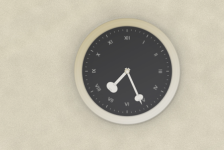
h=7 m=26
